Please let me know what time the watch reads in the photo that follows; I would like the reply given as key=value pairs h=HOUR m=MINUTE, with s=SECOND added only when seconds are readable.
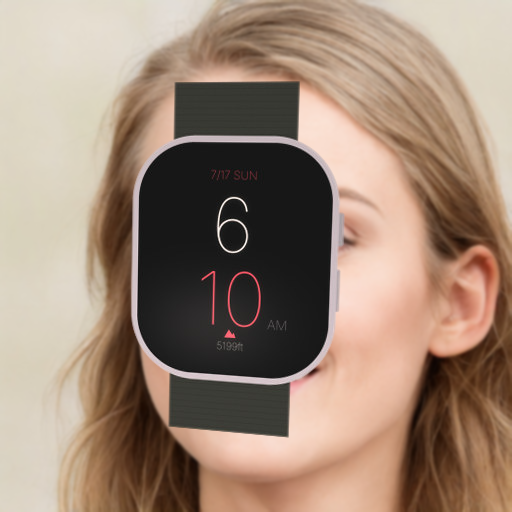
h=6 m=10
